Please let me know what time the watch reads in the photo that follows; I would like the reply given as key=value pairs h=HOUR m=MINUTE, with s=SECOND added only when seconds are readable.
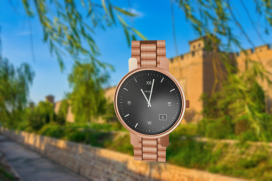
h=11 m=2
